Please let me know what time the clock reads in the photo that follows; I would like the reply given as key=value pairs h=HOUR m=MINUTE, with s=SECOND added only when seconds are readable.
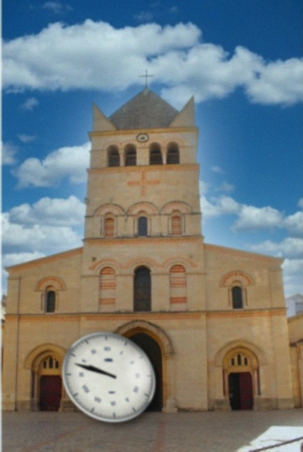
h=9 m=48
